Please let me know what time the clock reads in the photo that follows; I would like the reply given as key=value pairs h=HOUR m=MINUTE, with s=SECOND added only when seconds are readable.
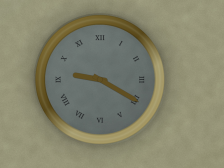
h=9 m=20
